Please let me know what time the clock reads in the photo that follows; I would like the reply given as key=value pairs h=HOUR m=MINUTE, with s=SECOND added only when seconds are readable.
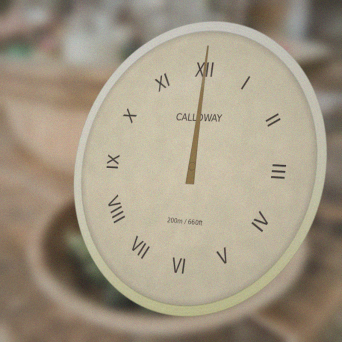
h=12 m=0
